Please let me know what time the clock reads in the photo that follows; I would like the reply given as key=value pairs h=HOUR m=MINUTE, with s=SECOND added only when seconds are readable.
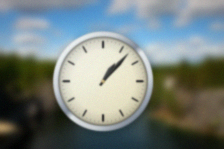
h=1 m=7
